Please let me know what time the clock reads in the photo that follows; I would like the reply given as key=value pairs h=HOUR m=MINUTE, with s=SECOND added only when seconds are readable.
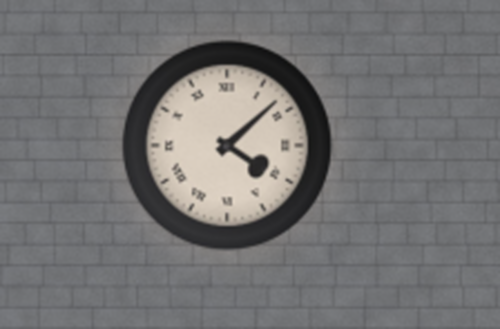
h=4 m=8
